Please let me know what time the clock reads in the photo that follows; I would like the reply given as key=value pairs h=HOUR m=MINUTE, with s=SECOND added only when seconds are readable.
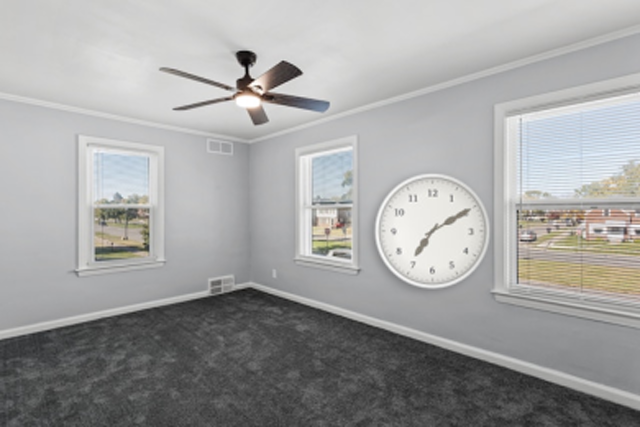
h=7 m=10
